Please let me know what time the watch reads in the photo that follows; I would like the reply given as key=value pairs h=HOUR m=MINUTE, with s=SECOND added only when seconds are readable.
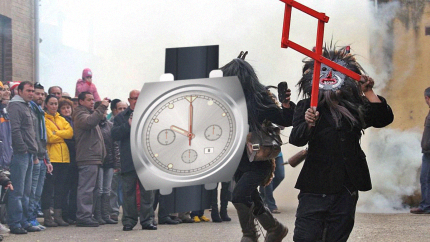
h=10 m=0
